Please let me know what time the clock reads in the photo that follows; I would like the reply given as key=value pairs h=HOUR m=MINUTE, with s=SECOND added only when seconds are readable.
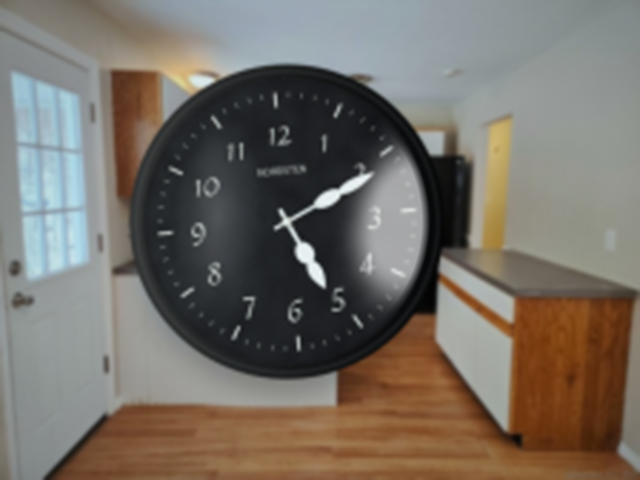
h=5 m=11
